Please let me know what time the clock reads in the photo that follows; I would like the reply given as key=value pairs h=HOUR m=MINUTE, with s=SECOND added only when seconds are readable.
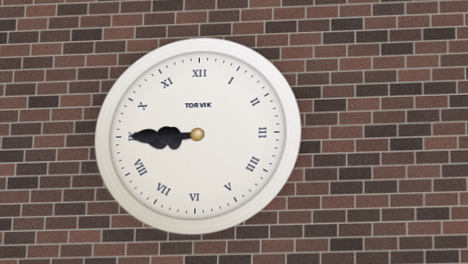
h=8 m=45
